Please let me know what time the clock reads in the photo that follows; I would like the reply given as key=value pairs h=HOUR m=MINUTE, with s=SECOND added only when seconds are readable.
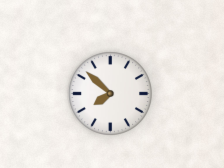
h=7 m=52
